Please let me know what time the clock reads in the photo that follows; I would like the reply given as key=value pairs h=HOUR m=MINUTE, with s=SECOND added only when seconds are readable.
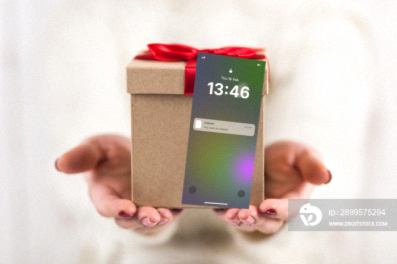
h=13 m=46
